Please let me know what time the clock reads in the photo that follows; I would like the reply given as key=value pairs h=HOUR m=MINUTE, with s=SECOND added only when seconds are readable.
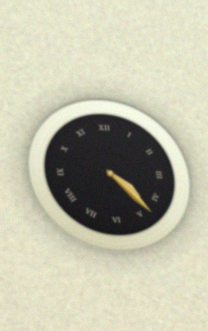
h=4 m=23
